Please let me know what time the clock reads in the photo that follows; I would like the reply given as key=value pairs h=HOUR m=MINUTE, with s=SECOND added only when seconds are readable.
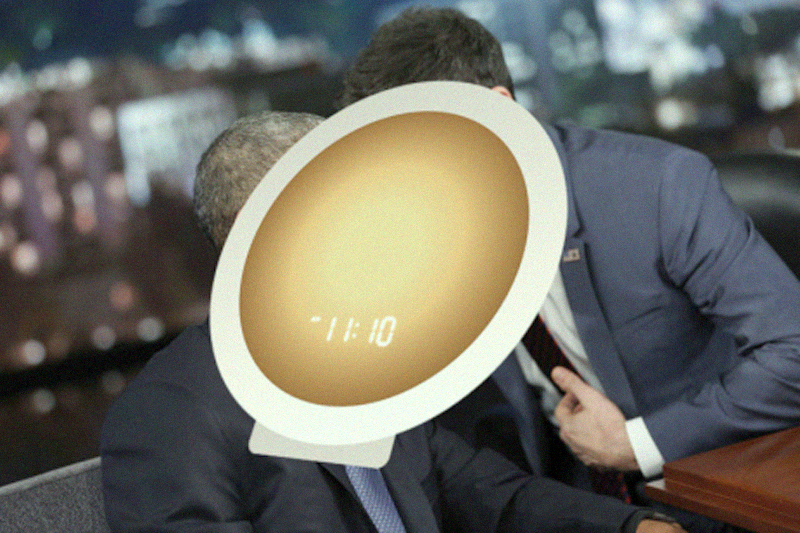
h=11 m=10
